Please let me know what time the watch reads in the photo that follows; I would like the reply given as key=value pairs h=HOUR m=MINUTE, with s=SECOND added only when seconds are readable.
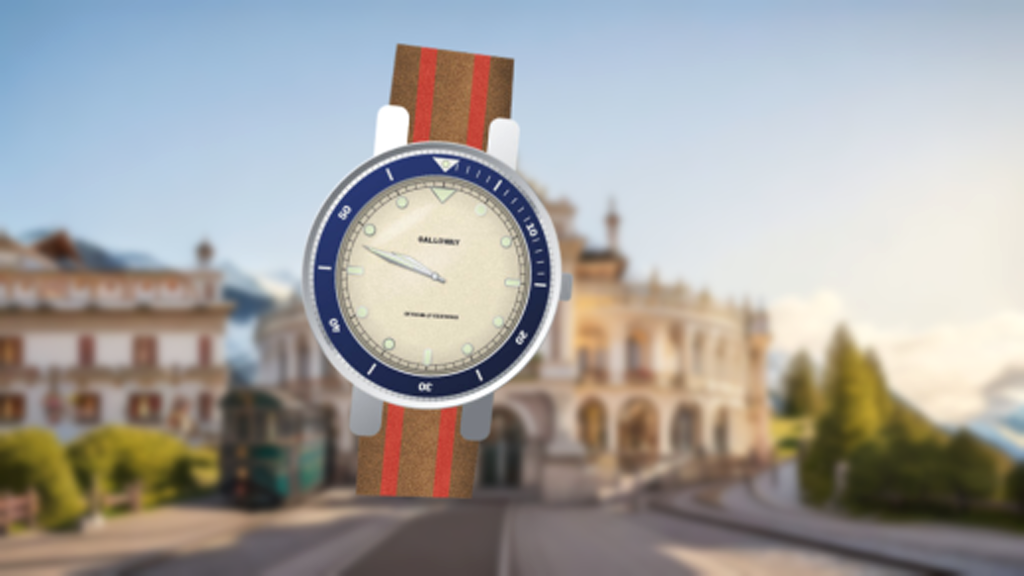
h=9 m=48
